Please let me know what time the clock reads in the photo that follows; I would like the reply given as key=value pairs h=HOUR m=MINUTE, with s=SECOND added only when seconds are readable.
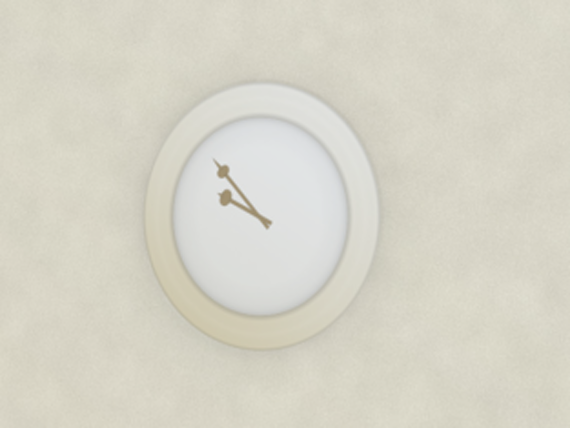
h=9 m=53
